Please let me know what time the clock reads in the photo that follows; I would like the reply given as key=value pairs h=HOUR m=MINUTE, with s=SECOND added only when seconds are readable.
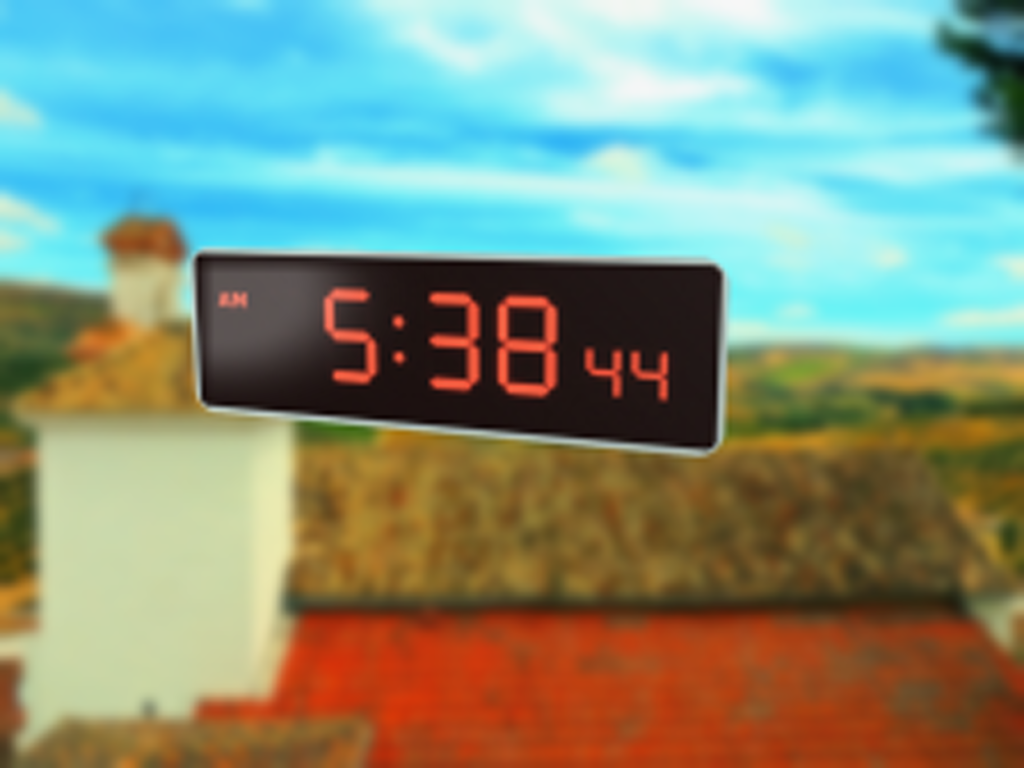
h=5 m=38 s=44
